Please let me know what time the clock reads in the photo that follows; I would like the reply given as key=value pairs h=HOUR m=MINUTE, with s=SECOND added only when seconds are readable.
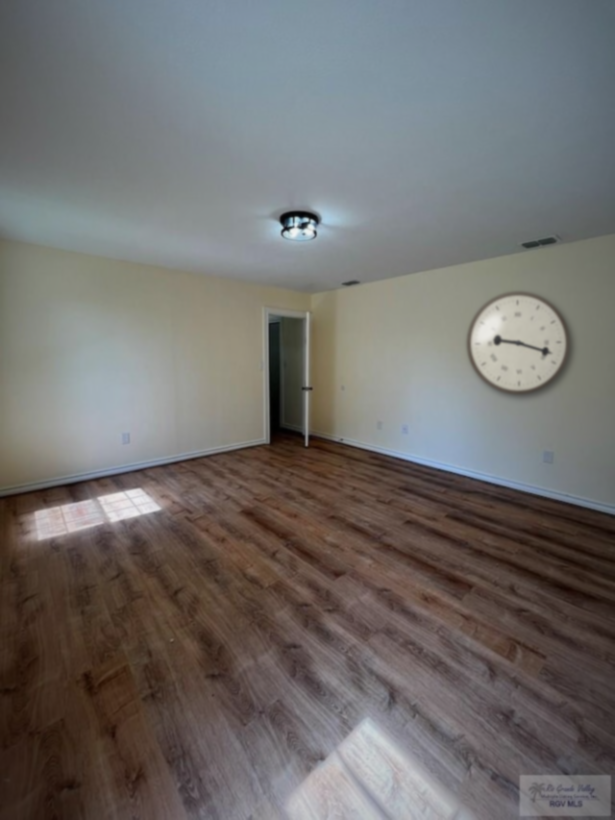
h=9 m=18
